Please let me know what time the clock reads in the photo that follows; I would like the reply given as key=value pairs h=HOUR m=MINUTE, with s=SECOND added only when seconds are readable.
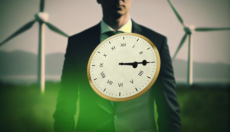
h=3 m=15
